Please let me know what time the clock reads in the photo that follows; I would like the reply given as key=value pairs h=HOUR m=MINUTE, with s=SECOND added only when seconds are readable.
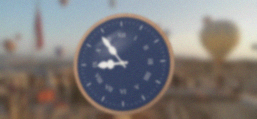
h=8 m=54
